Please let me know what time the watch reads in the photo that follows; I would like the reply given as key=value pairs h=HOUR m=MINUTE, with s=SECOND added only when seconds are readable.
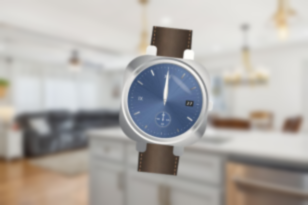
h=12 m=0
